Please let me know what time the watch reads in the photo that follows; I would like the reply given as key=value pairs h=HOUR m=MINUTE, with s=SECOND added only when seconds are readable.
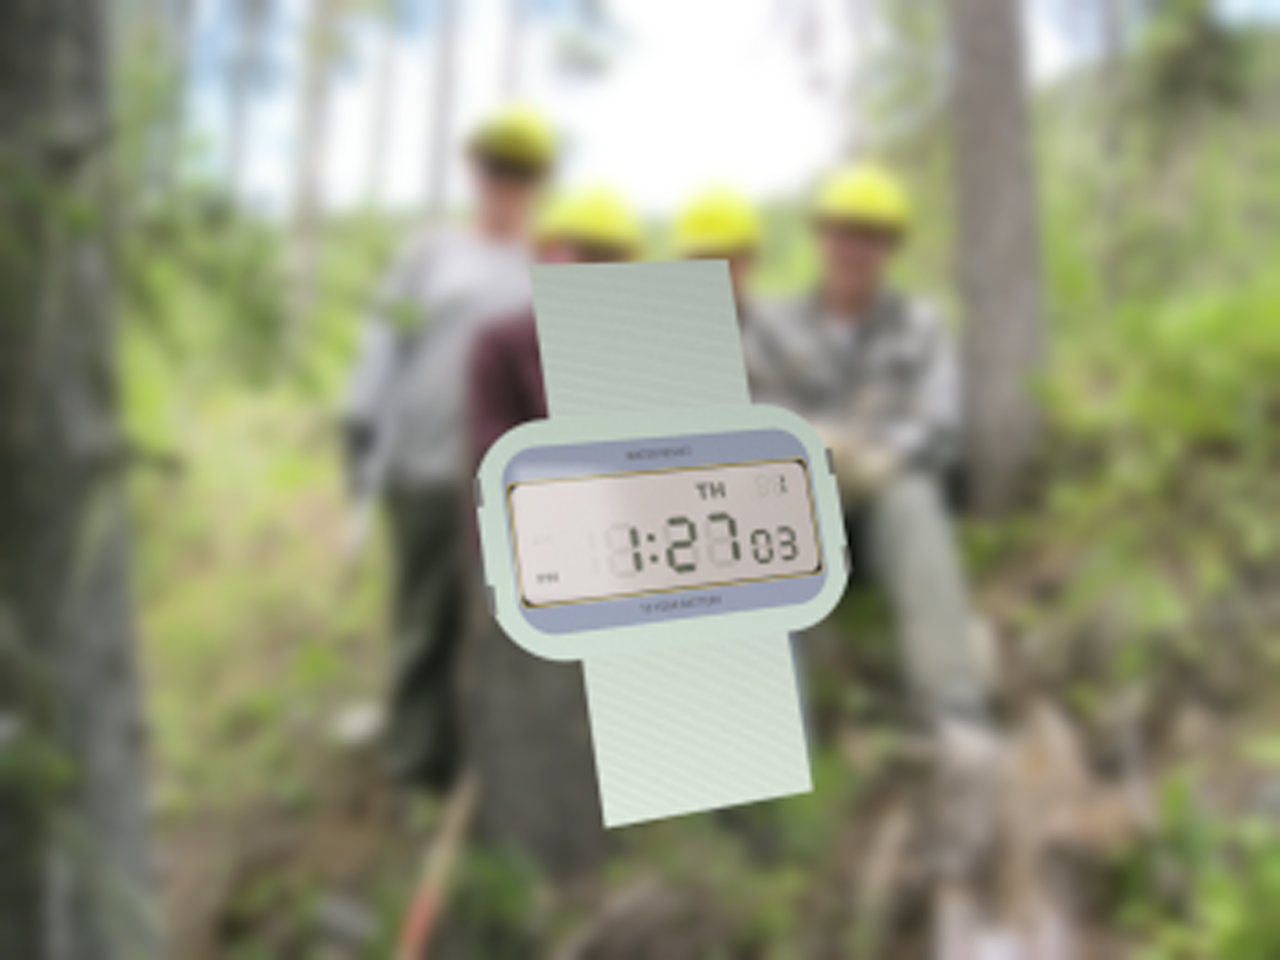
h=1 m=27 s=3
